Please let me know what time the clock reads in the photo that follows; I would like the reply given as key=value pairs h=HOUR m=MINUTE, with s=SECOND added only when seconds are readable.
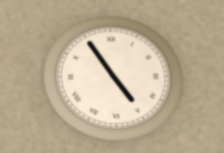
h=4 m=55
